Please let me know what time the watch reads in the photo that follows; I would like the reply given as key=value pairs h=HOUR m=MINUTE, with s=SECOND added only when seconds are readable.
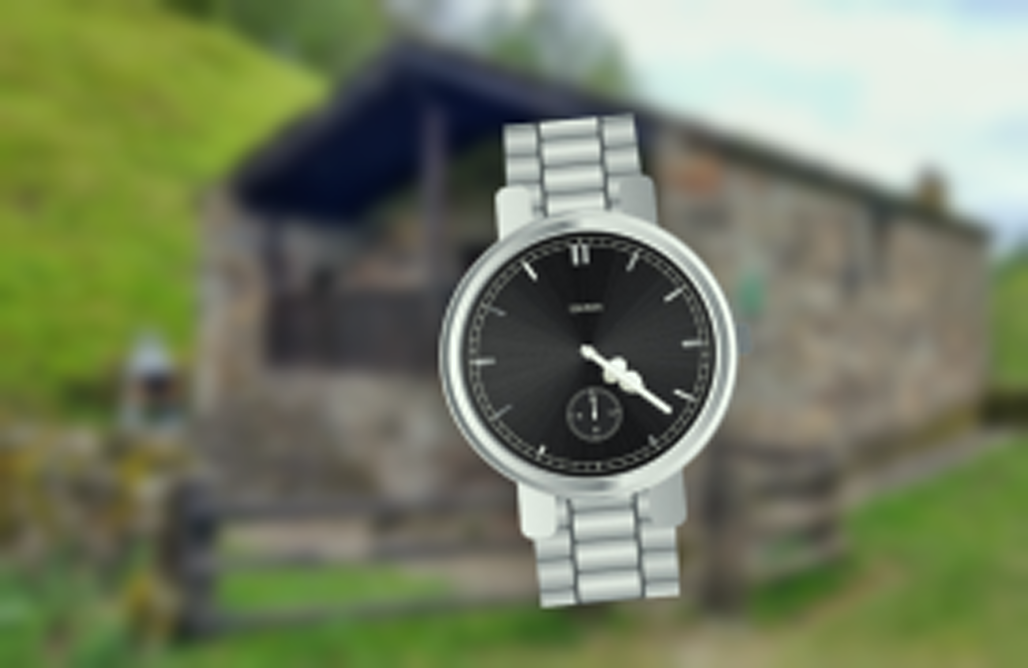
h=4 m=22
